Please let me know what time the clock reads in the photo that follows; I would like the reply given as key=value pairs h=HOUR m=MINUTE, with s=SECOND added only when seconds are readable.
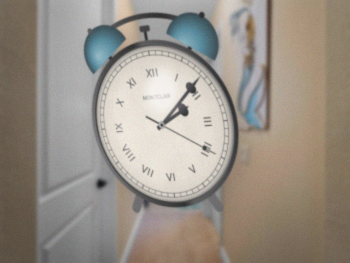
h=2 m=8 s=20
